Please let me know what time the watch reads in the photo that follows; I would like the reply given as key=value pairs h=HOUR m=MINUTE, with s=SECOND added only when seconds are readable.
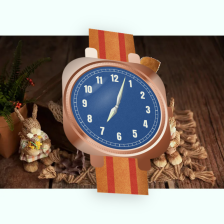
h=7 m=3
